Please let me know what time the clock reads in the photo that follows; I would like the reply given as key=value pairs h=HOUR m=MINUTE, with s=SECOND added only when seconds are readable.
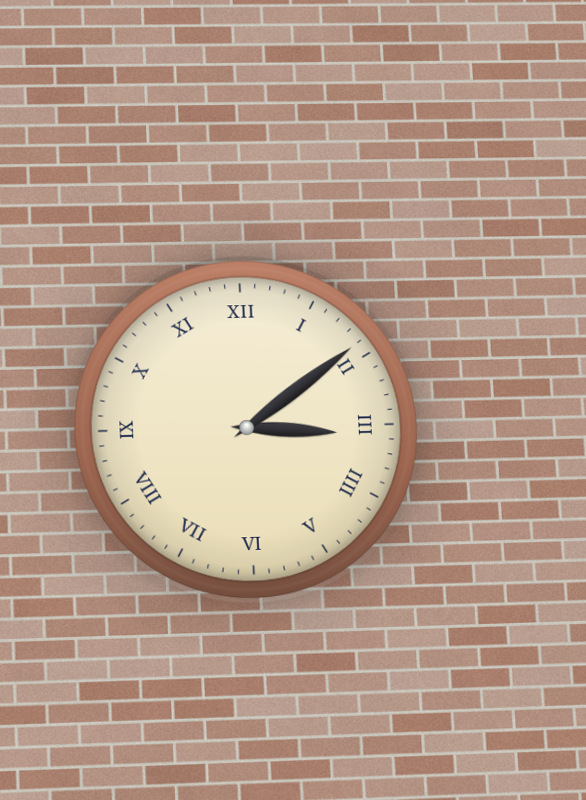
h=3 m=9
